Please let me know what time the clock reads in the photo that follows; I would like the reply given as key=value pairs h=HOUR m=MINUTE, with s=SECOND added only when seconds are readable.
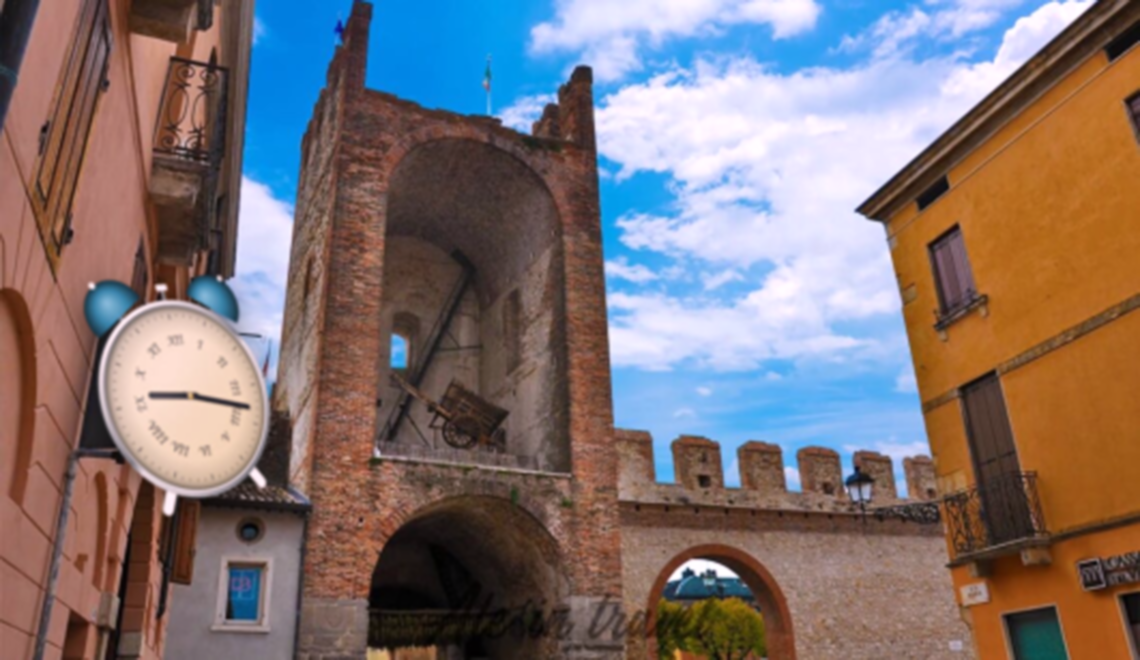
h=9 m=18
